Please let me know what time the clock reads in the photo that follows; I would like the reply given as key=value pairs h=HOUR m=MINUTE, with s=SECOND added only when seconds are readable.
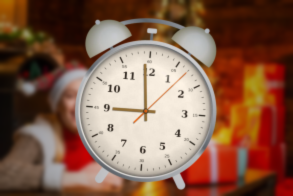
h=8 m=59 s=7
